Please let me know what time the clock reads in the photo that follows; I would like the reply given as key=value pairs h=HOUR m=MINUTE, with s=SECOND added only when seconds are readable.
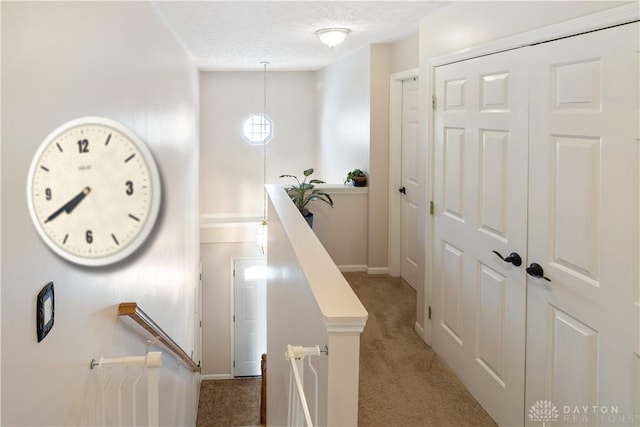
h=7 m=40
